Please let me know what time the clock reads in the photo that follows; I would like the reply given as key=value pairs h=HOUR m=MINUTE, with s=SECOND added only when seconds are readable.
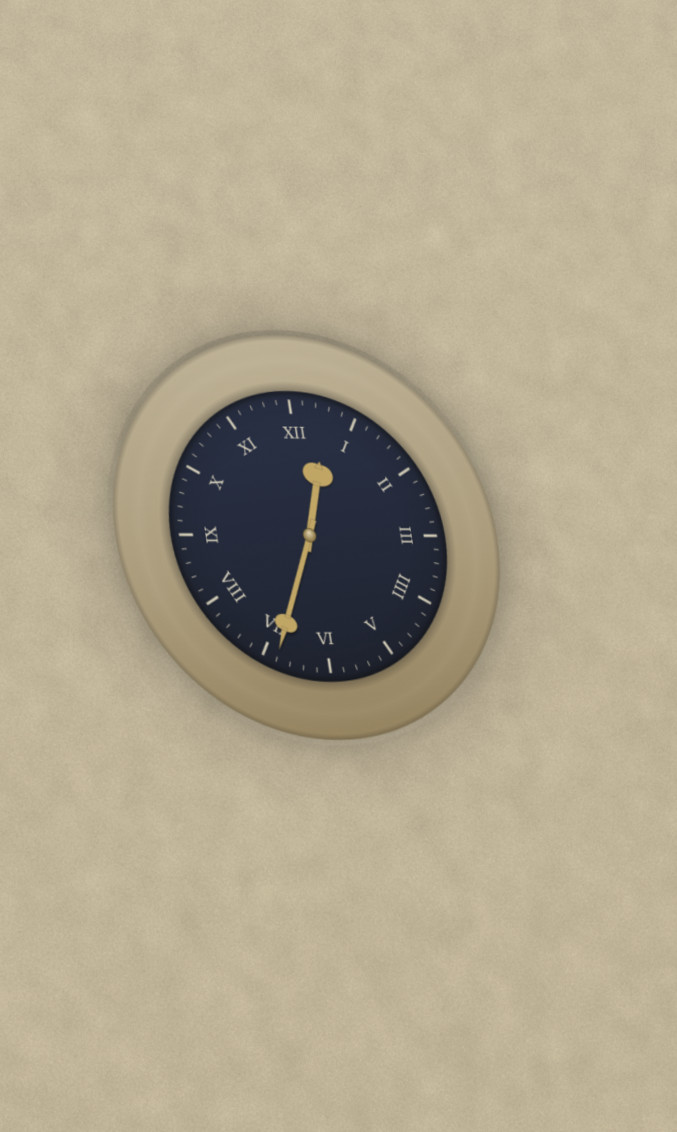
h=12 m=34
